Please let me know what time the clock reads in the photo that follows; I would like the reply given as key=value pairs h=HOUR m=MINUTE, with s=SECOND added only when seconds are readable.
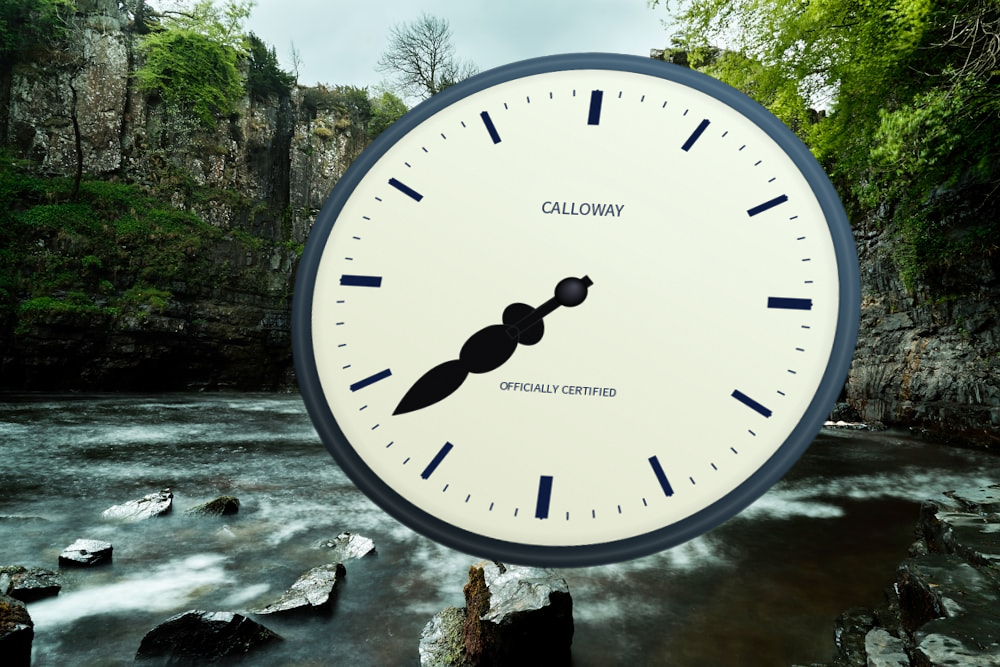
h=7 m=38
